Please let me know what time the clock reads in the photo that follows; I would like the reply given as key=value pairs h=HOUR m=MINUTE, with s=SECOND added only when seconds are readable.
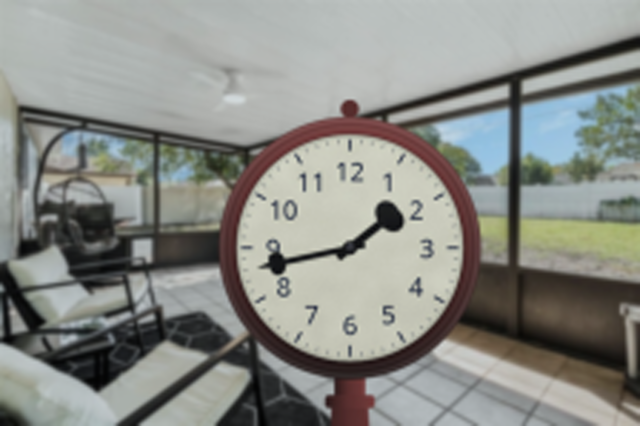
h=1 m=43
